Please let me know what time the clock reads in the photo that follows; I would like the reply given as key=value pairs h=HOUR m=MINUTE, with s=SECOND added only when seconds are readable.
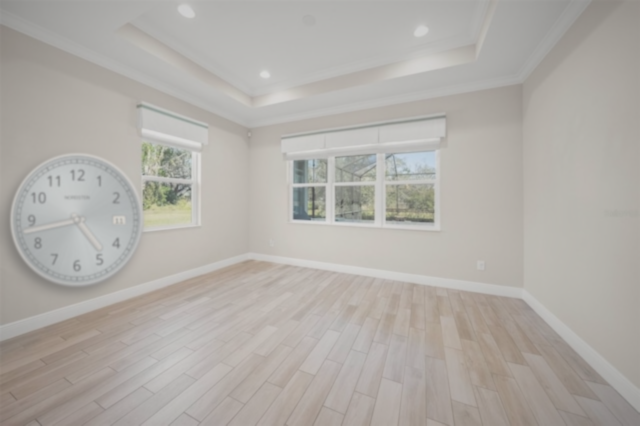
h=4 m=43
